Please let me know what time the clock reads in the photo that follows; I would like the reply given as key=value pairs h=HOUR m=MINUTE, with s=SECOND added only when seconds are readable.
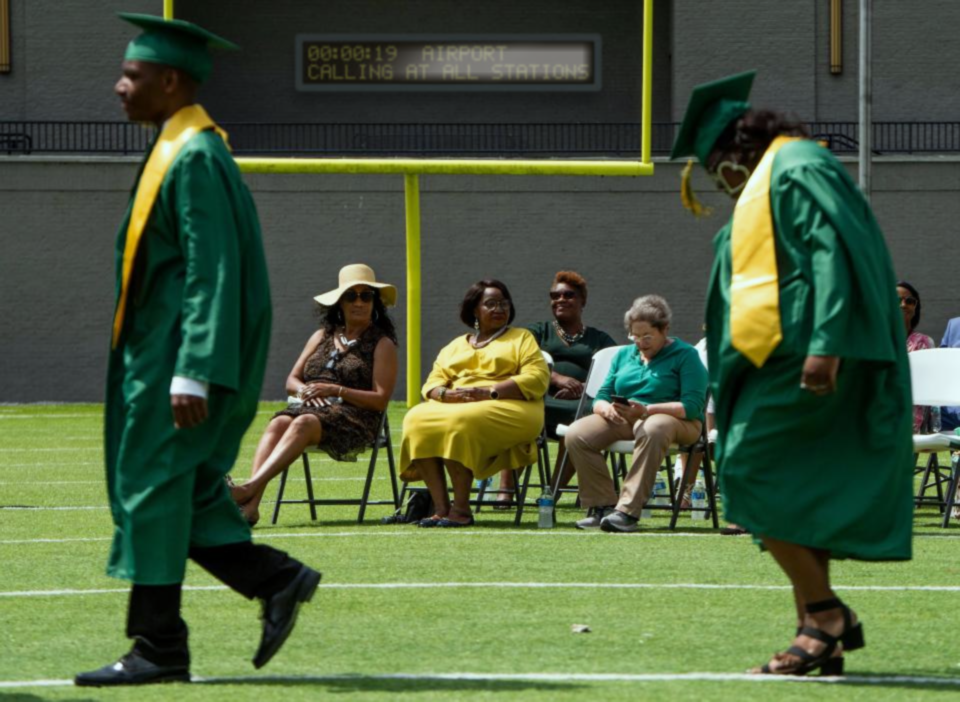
h=0 m=0 s=19
